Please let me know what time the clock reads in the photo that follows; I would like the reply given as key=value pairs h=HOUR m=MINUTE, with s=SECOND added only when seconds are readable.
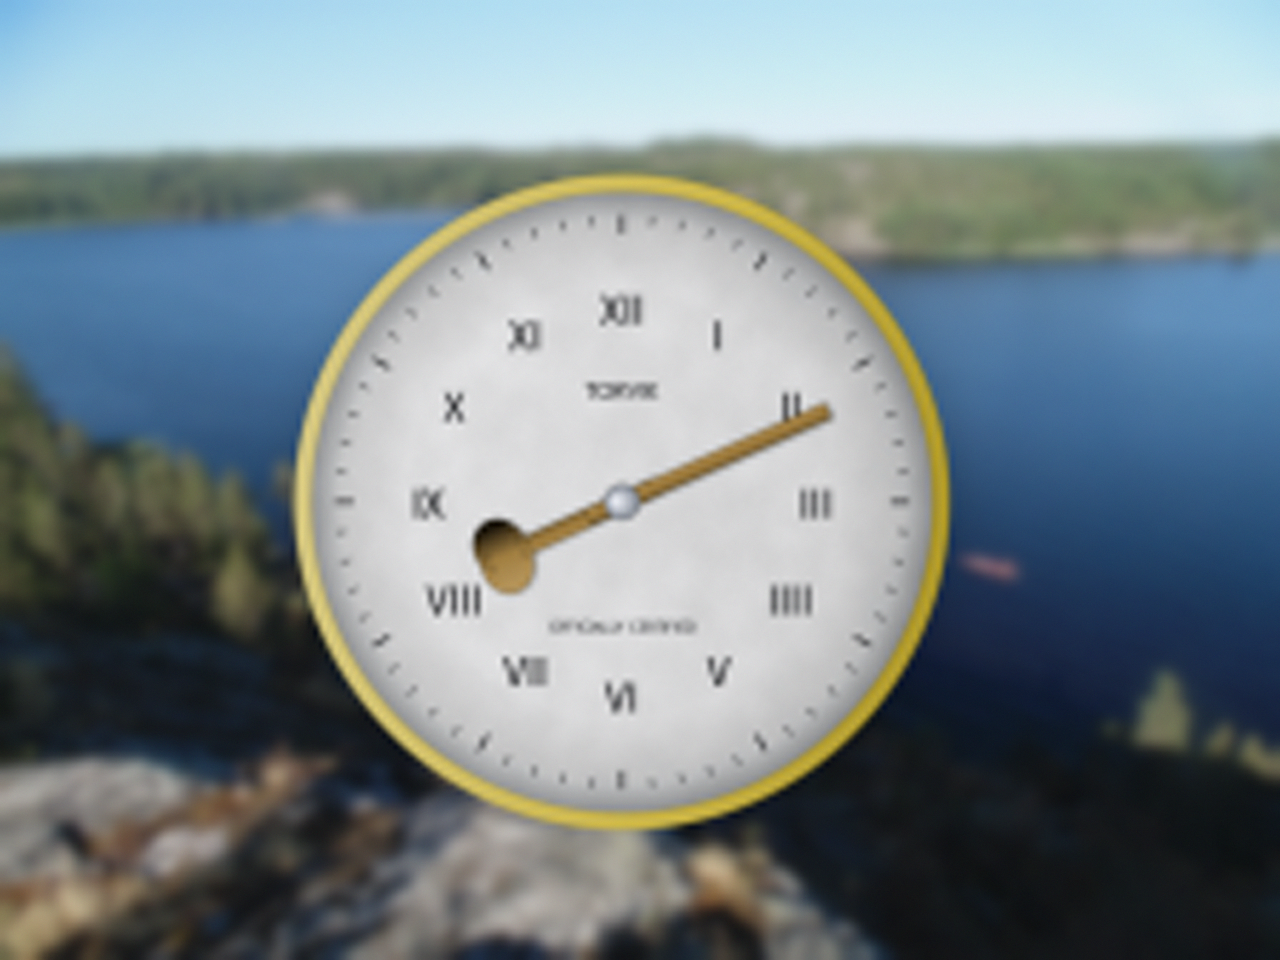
h=8 m=11
